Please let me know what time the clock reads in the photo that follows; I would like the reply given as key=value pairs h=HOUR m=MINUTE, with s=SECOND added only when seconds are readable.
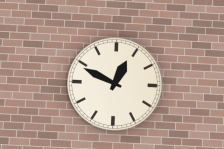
h=12 m=49
